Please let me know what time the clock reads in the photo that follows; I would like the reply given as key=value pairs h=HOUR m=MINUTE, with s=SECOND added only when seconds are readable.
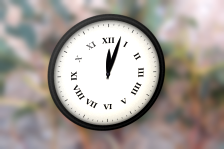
h=12 m=3
